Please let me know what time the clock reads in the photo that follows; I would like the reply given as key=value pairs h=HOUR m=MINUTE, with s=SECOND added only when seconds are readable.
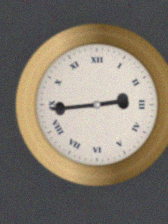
h=2 m=44
